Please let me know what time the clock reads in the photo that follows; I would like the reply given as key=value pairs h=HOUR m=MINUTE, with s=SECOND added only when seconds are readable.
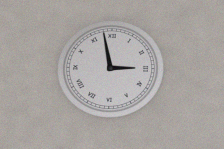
h=2 m=58
